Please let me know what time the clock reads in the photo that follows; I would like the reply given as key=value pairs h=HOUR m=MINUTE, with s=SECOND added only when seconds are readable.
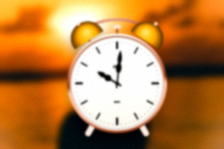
h=10 m=1
